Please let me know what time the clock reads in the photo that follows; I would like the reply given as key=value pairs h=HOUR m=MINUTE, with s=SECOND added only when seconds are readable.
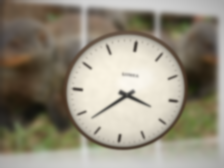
h=3 m=38
